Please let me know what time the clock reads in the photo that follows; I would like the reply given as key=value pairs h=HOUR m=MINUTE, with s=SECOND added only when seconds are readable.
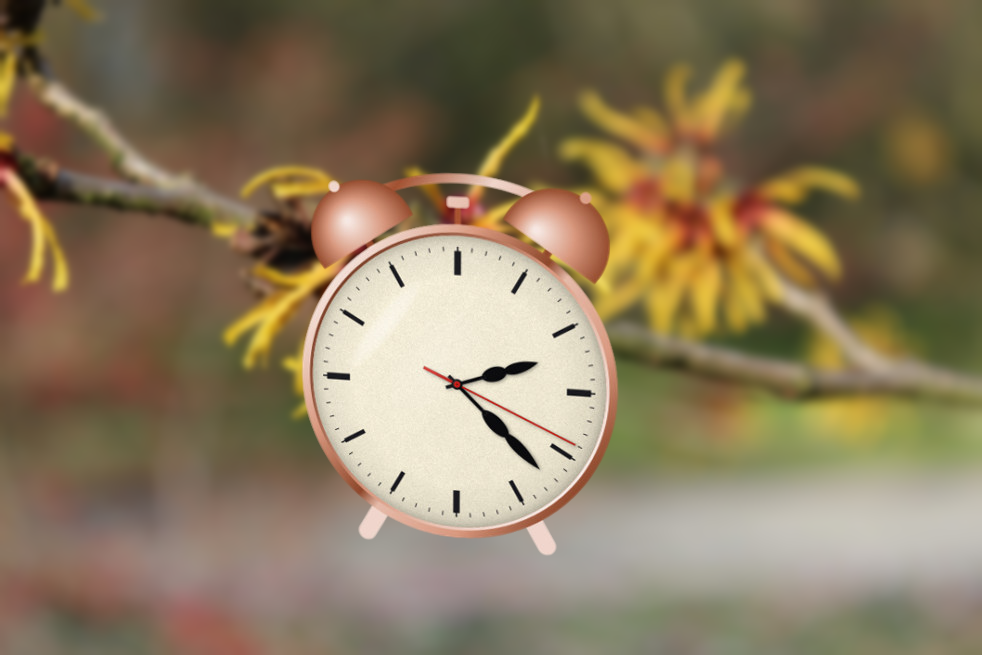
h=2 m=22 s=19
